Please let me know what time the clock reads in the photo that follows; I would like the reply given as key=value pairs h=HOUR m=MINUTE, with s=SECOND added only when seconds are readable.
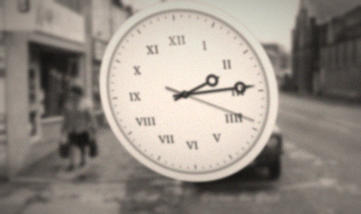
h=2 m=14 s=19
